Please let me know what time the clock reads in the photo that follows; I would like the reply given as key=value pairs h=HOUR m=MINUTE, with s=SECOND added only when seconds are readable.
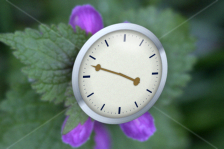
h=3 m=48
